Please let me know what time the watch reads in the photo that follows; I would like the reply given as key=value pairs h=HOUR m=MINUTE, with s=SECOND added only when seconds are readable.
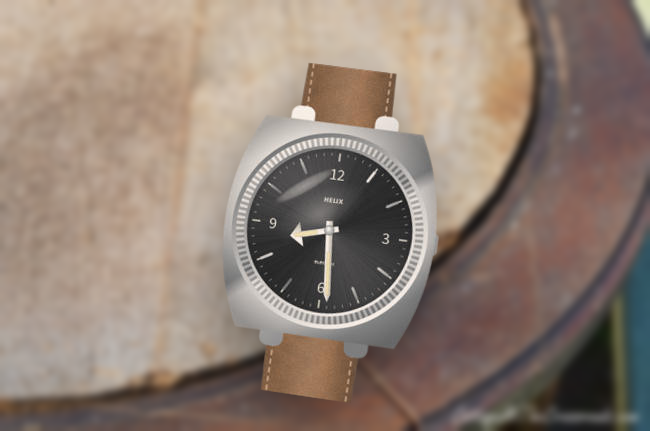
h=8 m=29
